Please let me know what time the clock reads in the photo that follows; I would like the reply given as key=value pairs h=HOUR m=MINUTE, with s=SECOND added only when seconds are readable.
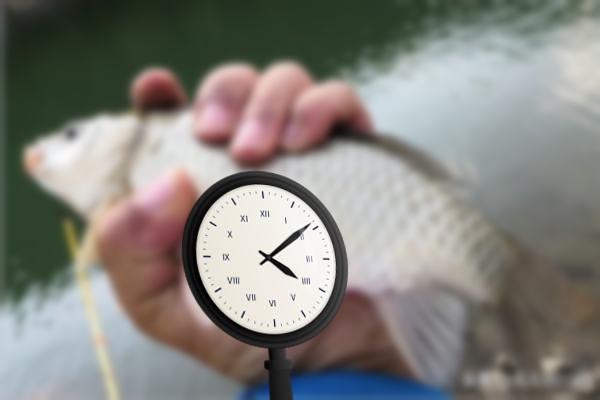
h=4 m=9
